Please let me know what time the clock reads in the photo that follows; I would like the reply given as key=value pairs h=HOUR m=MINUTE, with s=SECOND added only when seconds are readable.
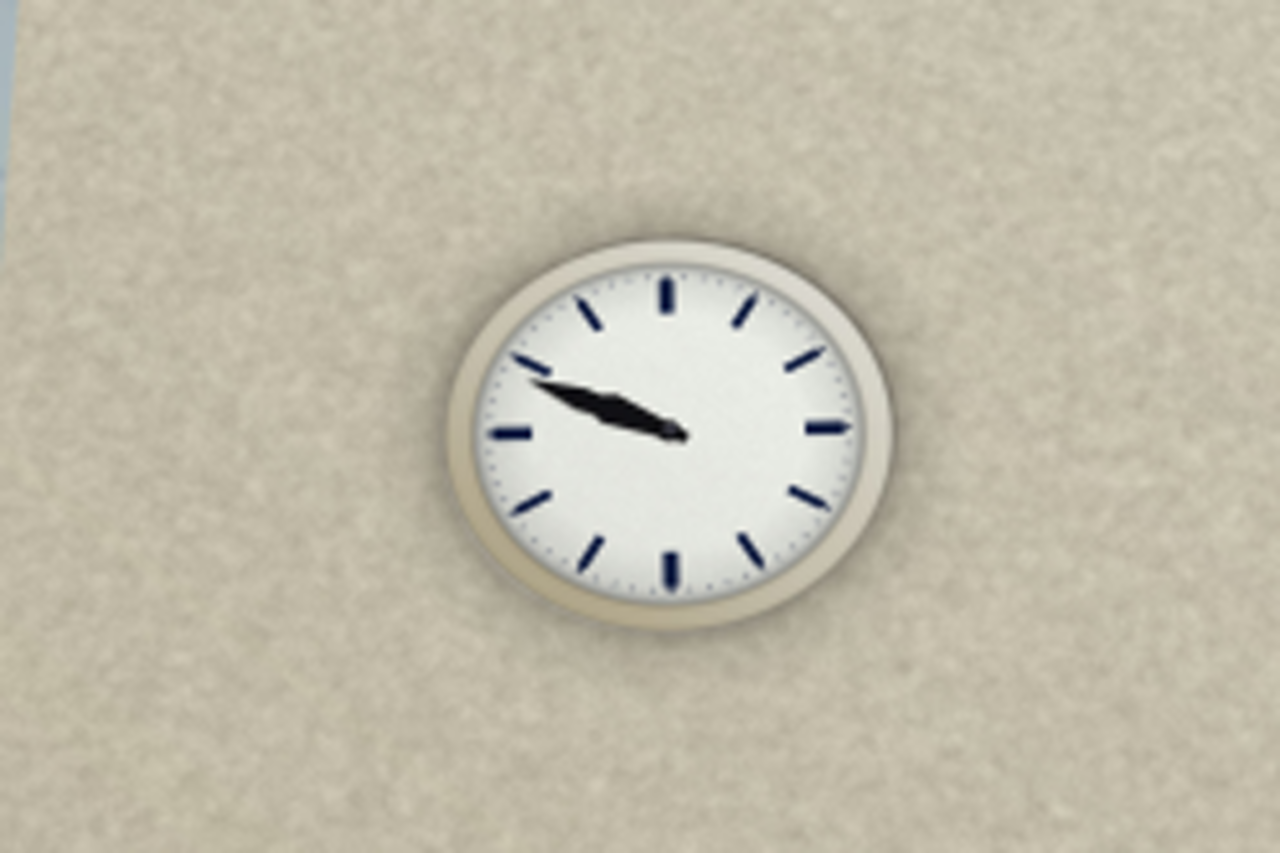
h=9 m=49
